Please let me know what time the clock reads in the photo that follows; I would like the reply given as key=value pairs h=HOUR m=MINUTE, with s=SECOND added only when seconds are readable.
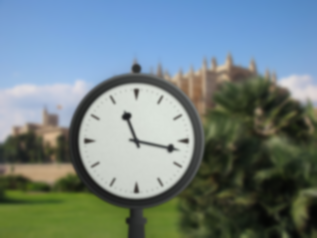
h=11 m=17
